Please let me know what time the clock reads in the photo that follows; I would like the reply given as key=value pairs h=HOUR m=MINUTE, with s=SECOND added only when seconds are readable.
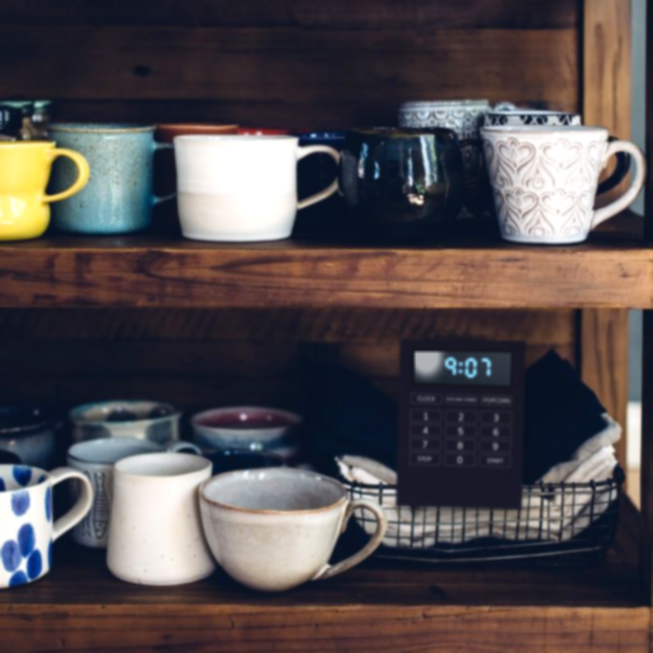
h=9 m=7
